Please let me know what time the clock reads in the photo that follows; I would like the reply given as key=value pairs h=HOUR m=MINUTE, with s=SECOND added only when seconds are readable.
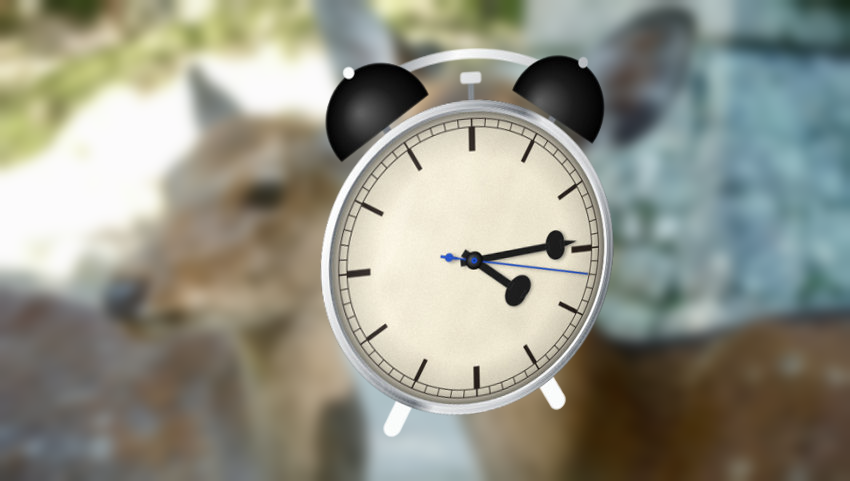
h=4 m=14 s=17
